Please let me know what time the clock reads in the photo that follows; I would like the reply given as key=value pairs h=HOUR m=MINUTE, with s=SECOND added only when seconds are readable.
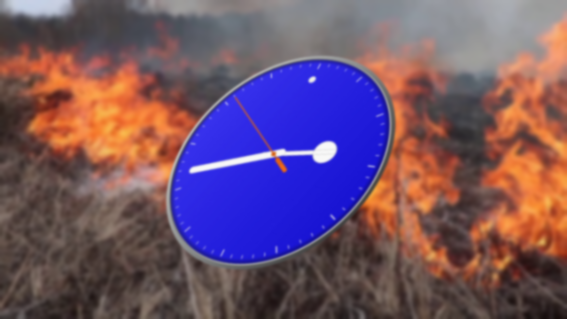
h=2 m=41 s=51
